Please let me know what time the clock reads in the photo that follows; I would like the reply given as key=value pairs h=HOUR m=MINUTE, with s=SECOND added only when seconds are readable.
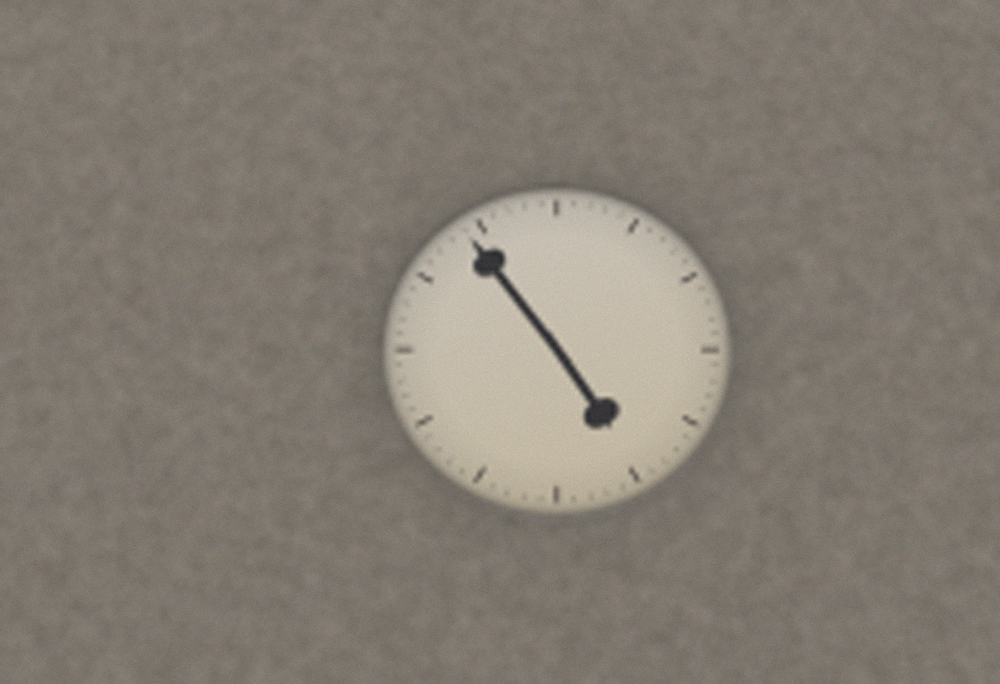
h=4 m=54
